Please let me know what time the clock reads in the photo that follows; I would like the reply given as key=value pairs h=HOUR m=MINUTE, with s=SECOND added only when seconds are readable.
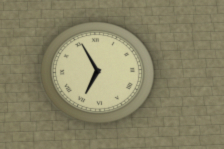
h=6 m=56
